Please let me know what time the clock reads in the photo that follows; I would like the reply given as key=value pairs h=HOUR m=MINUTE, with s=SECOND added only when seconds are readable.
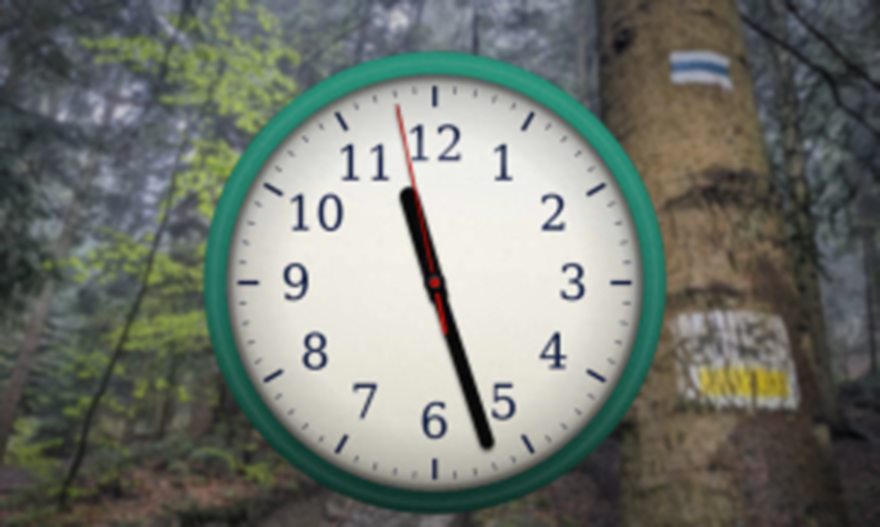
h=11 m=26 s=58
